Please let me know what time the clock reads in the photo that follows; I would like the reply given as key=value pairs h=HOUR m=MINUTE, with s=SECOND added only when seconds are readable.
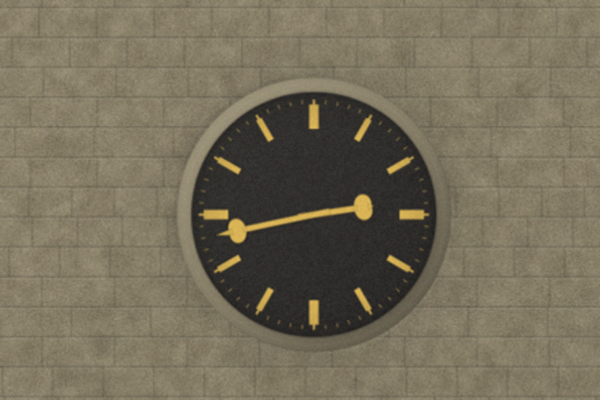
h=2 m=43
